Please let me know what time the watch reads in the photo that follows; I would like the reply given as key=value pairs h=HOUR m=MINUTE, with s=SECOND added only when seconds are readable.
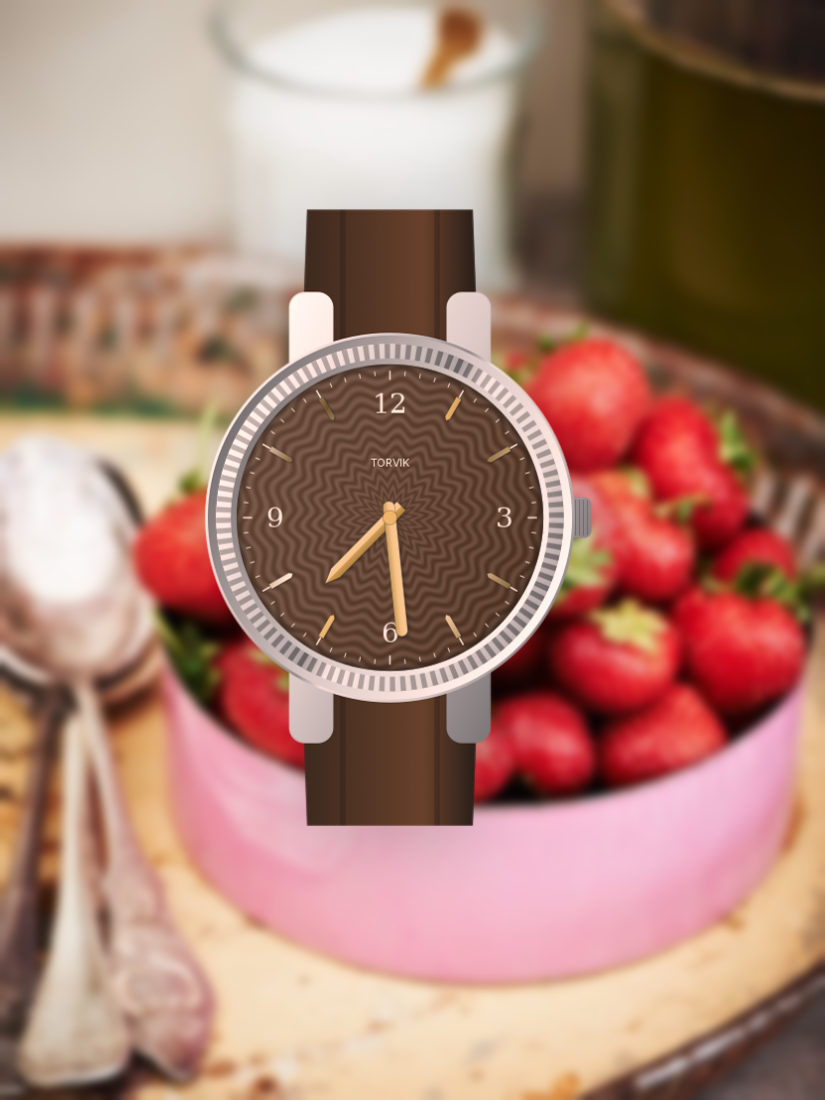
h=7 m=29
